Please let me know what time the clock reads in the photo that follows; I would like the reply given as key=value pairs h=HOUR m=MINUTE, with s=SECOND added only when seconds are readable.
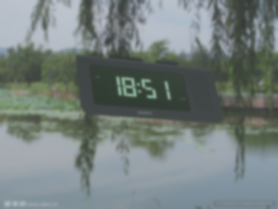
h=18 m=51
